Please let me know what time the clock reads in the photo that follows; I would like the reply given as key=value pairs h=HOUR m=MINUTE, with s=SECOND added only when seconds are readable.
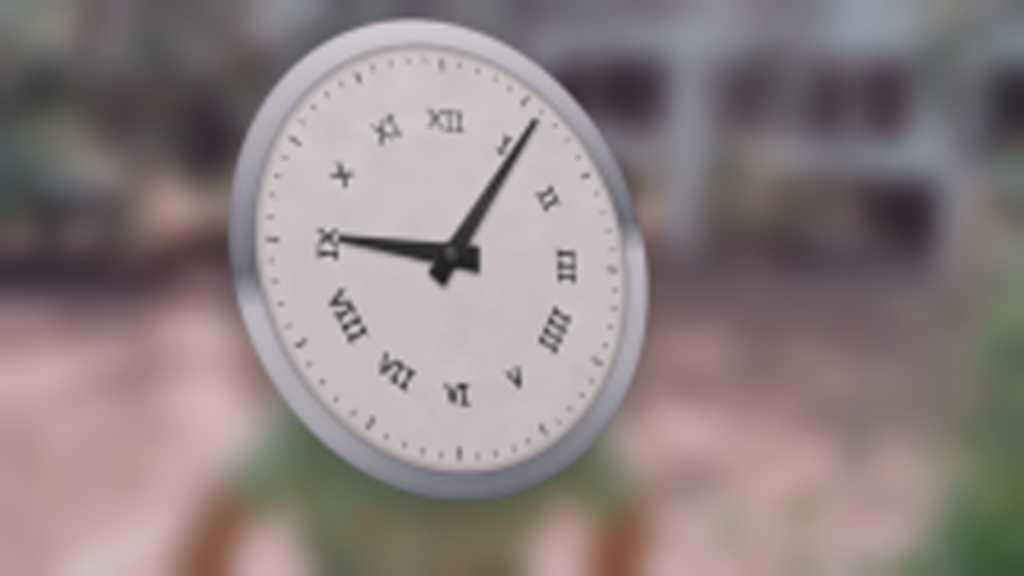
h=9 m=6
